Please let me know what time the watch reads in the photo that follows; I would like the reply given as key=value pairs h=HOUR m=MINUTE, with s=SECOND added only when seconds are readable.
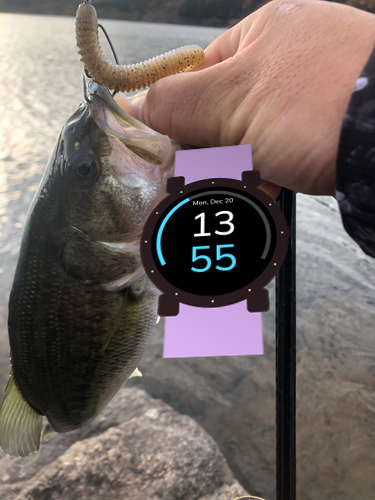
h=13 m=55
